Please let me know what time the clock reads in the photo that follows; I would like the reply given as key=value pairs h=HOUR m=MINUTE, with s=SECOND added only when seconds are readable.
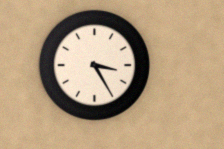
h=3 m=25
